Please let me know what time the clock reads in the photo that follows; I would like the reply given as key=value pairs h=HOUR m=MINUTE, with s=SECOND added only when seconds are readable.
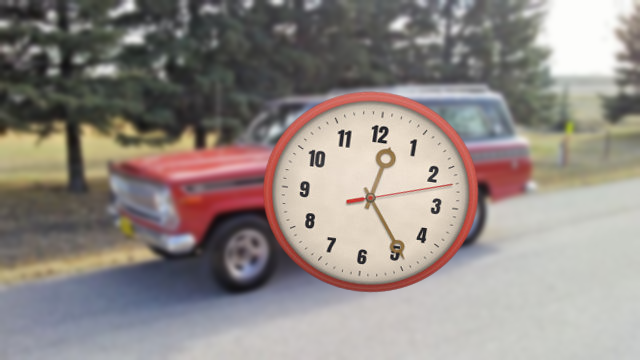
h=12 m=24 s=12
